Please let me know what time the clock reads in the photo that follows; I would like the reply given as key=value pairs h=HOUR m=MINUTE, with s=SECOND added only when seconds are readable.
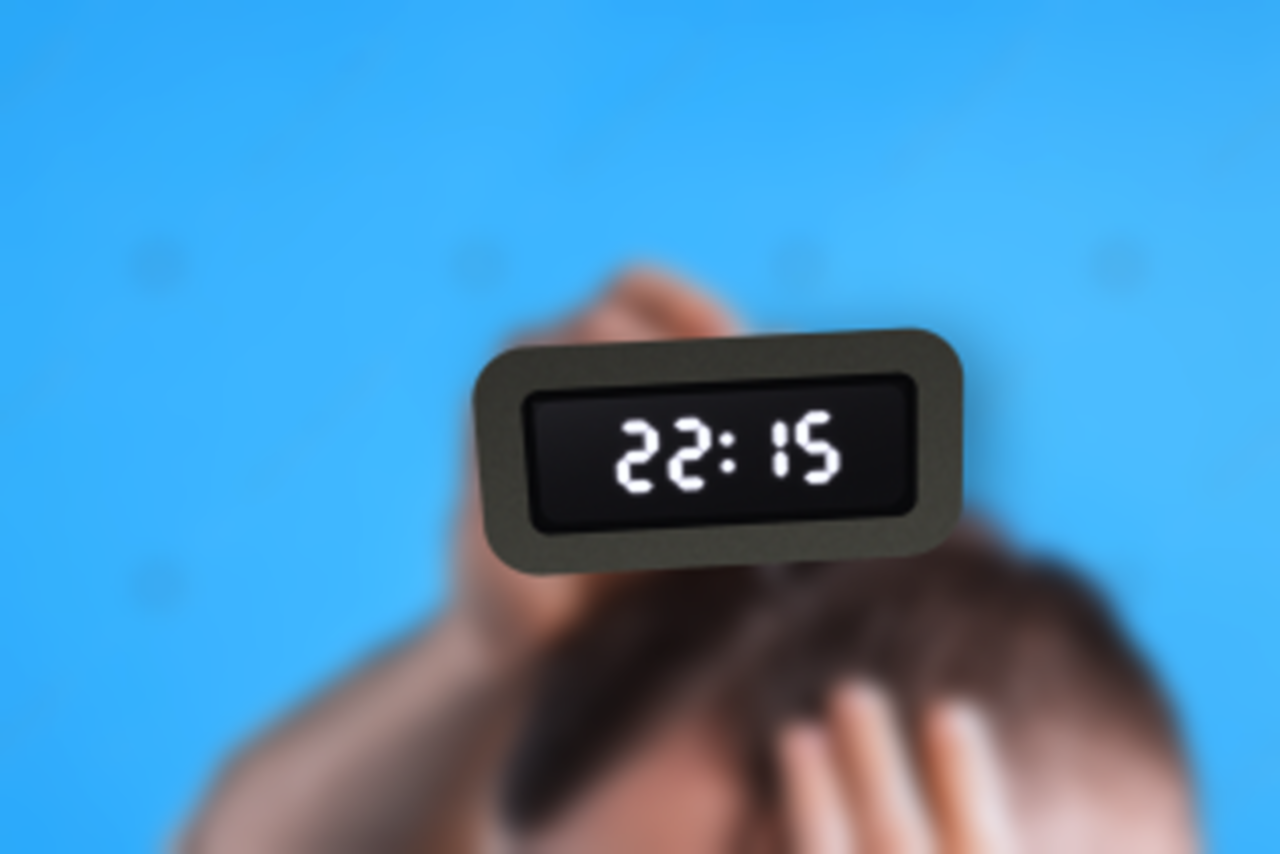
h=22 m=15
